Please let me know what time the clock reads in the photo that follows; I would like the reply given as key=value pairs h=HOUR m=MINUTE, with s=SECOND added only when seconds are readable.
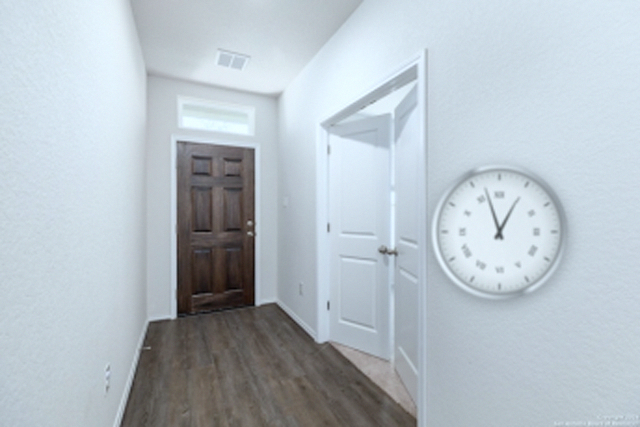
h=12 m=57
